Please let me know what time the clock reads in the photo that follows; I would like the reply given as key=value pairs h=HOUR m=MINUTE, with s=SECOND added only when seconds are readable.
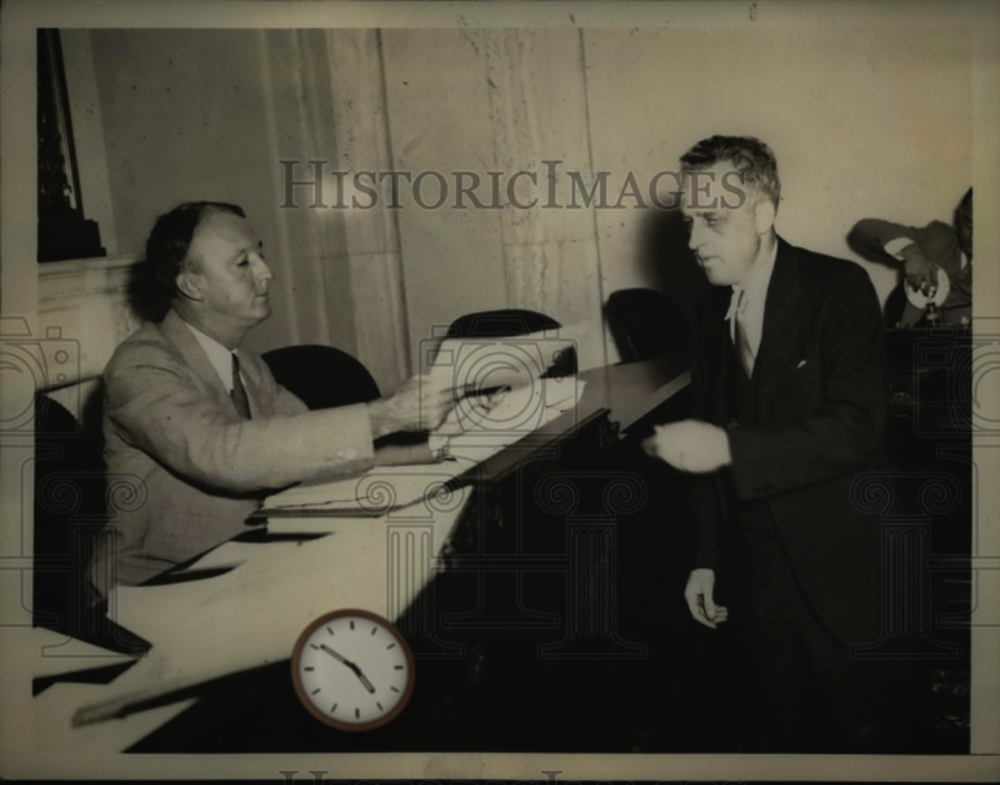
h=4 m=51
